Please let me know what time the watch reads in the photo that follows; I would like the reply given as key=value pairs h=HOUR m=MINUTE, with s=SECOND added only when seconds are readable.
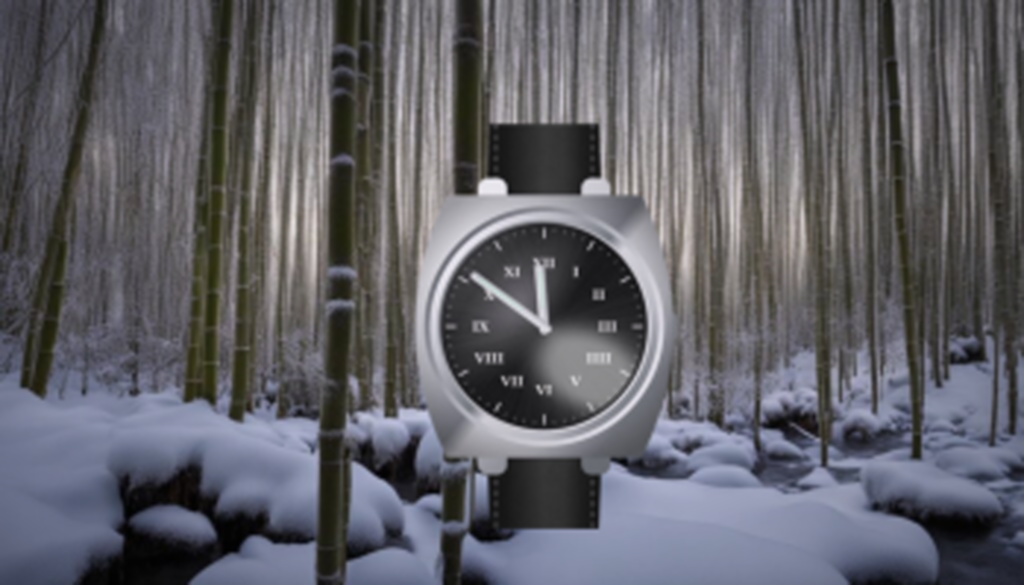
h=11 m=51
